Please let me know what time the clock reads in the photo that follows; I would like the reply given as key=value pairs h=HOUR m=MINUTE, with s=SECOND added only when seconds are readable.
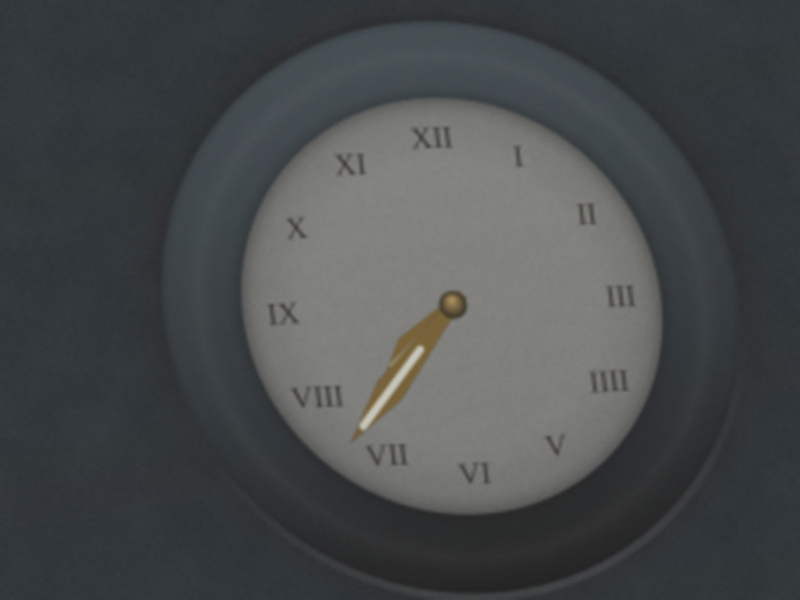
h=7 m=37
